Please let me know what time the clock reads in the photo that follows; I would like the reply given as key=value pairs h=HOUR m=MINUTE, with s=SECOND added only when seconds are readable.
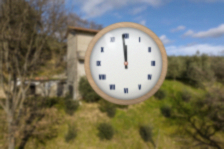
h=11 m=59
